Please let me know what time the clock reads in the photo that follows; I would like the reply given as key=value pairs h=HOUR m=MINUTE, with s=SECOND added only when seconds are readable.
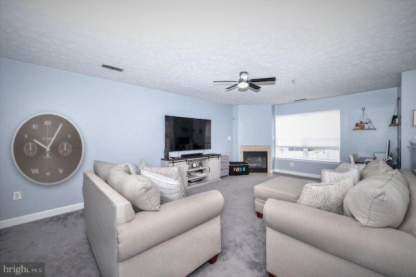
h=10 m=5
